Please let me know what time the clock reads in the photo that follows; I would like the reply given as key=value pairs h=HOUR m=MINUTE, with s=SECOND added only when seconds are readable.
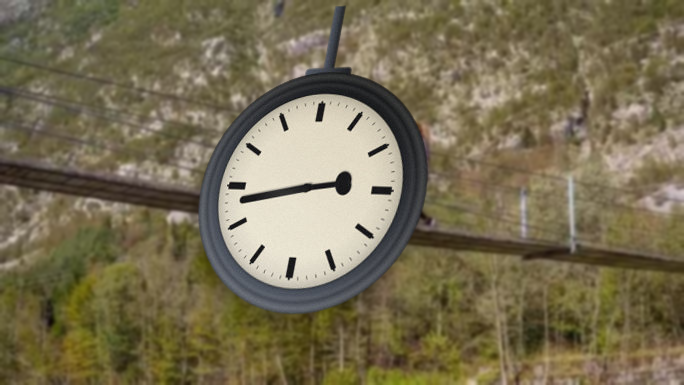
h=2 m=43
